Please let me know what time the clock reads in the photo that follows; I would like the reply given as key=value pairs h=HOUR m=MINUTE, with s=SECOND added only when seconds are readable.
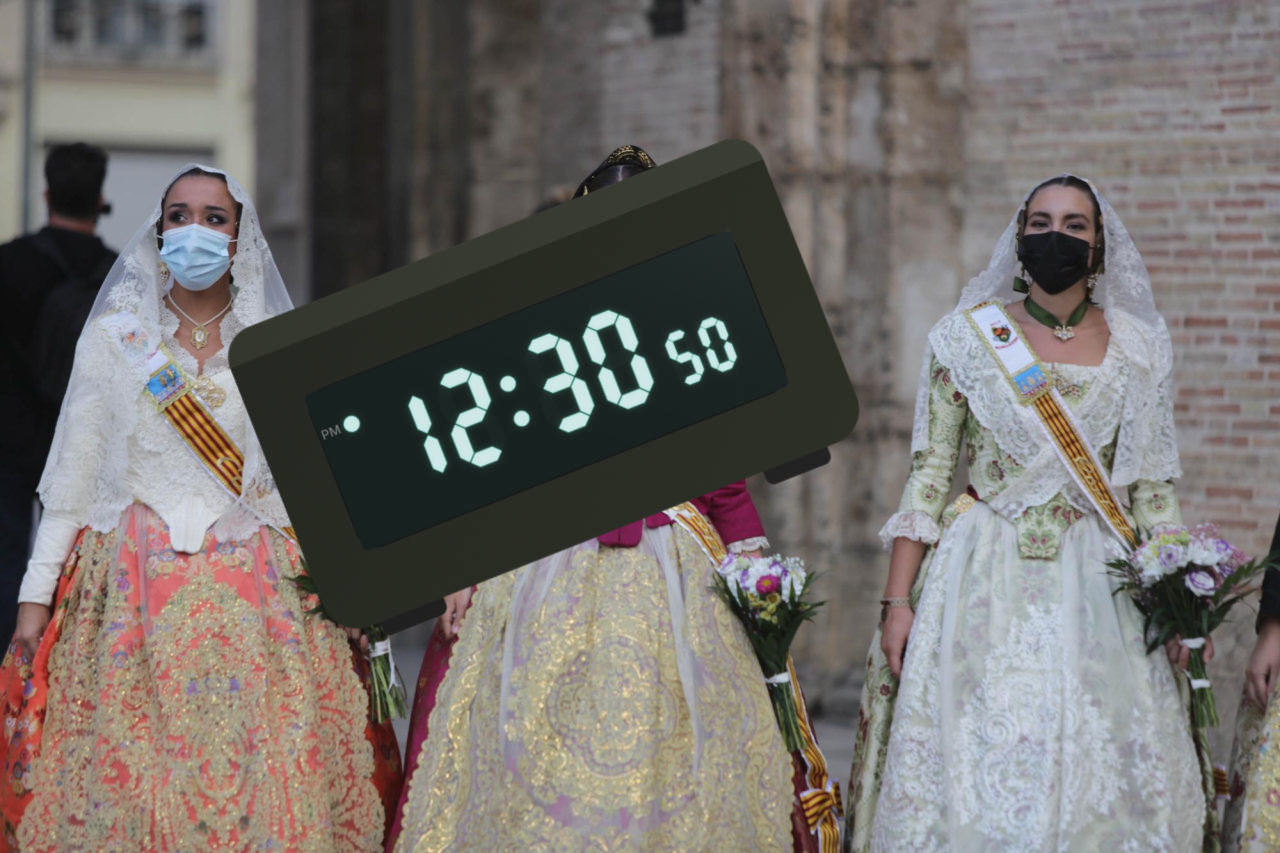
h=12 m=30 s=50
